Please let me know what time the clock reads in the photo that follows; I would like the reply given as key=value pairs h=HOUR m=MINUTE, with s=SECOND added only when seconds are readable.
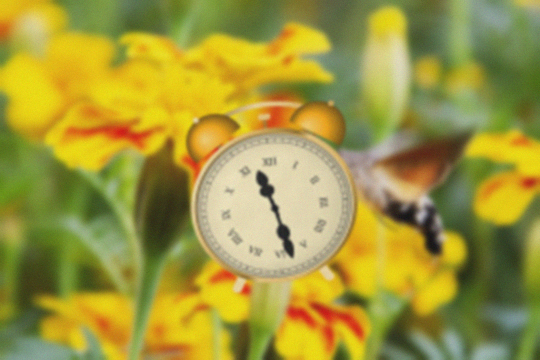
h=11 m=28
